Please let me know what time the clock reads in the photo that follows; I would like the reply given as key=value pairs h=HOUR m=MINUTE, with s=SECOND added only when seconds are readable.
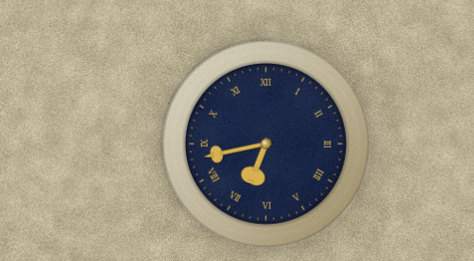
h=6 m=43
